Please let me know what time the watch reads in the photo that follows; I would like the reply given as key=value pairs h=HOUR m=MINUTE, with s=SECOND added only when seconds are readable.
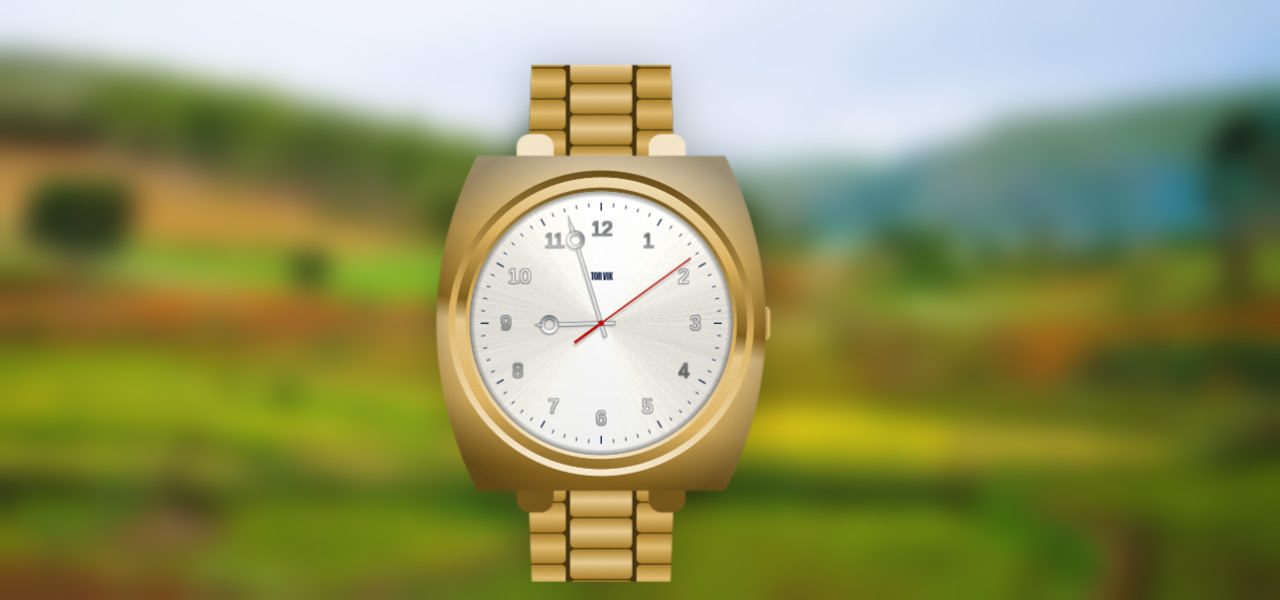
h=8 m=57 s=9
